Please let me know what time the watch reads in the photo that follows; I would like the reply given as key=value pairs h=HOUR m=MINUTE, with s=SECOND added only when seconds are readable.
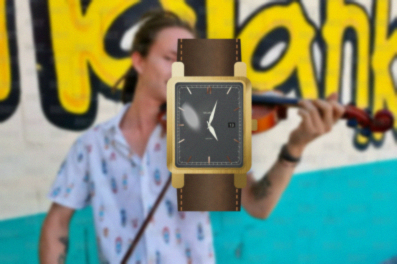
h=5 m=3
